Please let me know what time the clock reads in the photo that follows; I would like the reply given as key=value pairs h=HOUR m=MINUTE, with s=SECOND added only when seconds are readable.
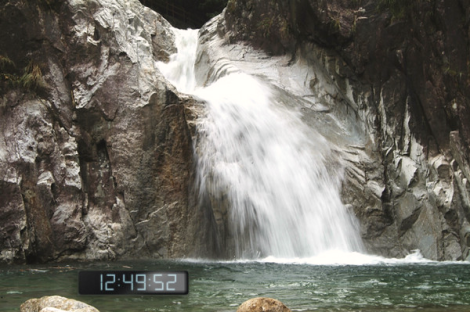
h=12 m=49 s=52
